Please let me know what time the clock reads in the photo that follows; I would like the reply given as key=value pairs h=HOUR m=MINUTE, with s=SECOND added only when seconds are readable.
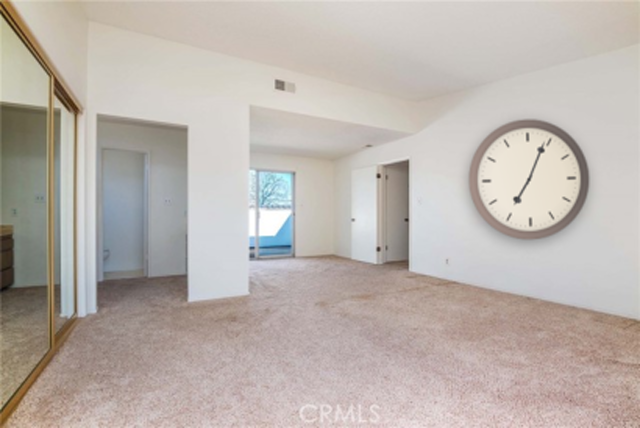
h=7 m=4
